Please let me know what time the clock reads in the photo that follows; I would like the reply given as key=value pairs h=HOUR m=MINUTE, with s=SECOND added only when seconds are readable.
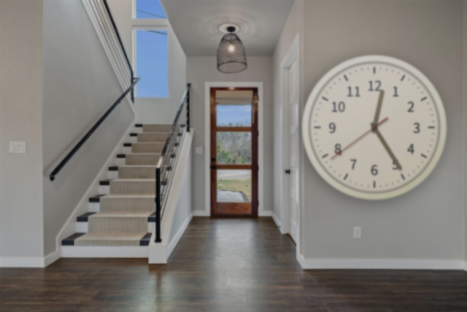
h=12 m=24 s=39
